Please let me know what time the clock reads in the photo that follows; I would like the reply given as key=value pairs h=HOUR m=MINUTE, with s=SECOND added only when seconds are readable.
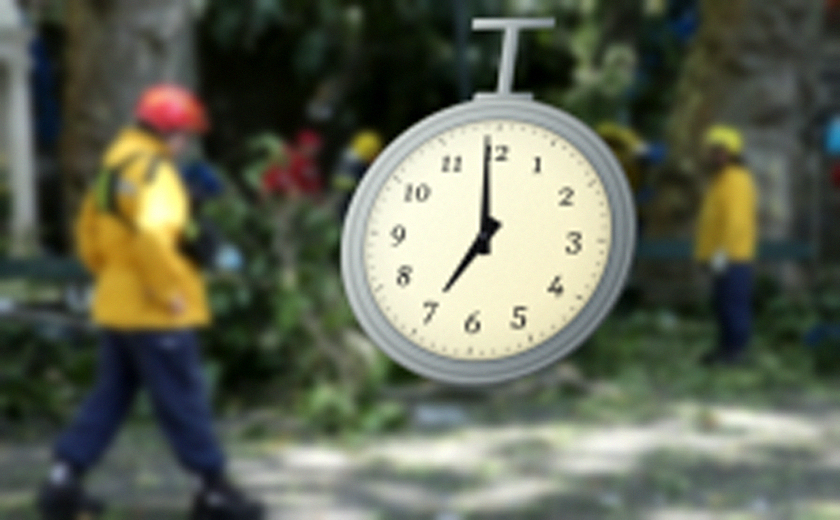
h=6 m=59
